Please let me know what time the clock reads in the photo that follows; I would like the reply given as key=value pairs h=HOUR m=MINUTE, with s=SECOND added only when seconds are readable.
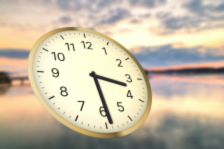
h=3 m=29
